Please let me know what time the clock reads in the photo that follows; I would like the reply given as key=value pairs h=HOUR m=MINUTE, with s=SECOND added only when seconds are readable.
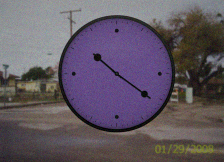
h=10 m=21
